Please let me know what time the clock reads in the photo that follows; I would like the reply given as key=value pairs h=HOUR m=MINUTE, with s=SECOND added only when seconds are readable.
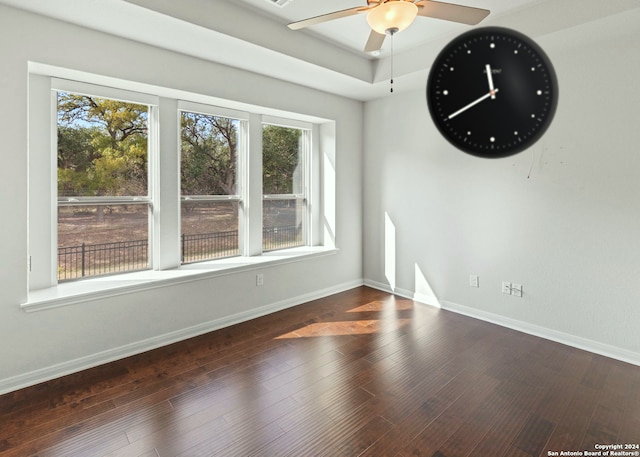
h=11 m=40
